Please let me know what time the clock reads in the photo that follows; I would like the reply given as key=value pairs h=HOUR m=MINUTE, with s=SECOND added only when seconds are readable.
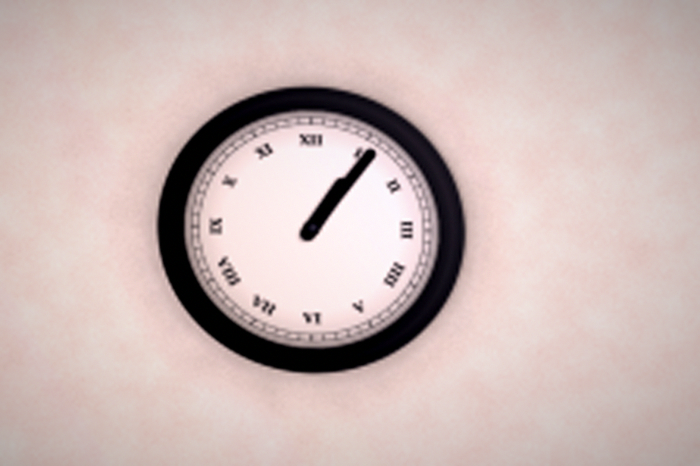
h=1 m=6
